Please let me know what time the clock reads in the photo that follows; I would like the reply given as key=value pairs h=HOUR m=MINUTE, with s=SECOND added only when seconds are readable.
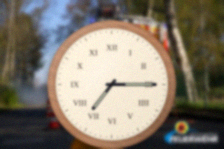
h=7 m=15
